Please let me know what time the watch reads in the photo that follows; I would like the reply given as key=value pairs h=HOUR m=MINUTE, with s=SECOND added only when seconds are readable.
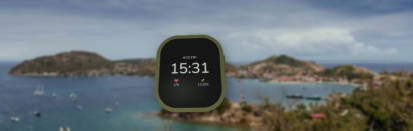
h=15 m=31
